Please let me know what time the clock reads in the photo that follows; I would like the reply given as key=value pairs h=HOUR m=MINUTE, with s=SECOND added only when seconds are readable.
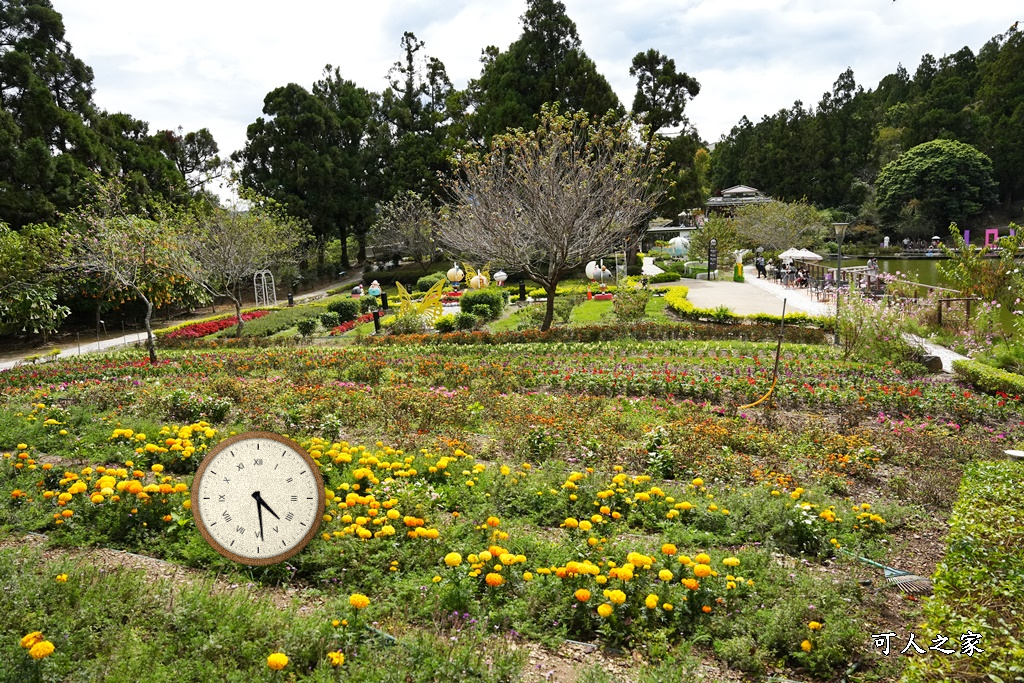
h=4 m=29
